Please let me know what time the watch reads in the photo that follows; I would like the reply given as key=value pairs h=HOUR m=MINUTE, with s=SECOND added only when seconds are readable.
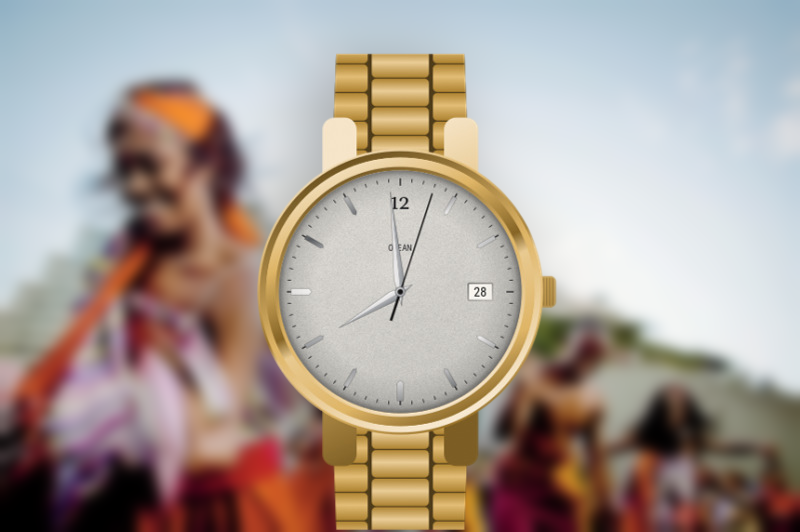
h=7 m=59 s=3
